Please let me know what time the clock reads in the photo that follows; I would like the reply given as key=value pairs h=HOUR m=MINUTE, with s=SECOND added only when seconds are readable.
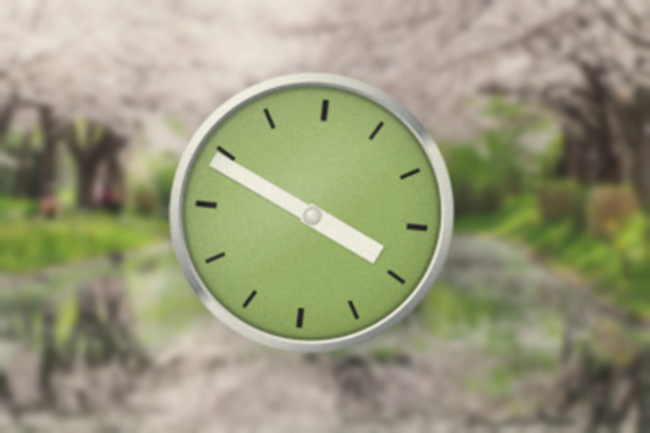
h=3 m=49
